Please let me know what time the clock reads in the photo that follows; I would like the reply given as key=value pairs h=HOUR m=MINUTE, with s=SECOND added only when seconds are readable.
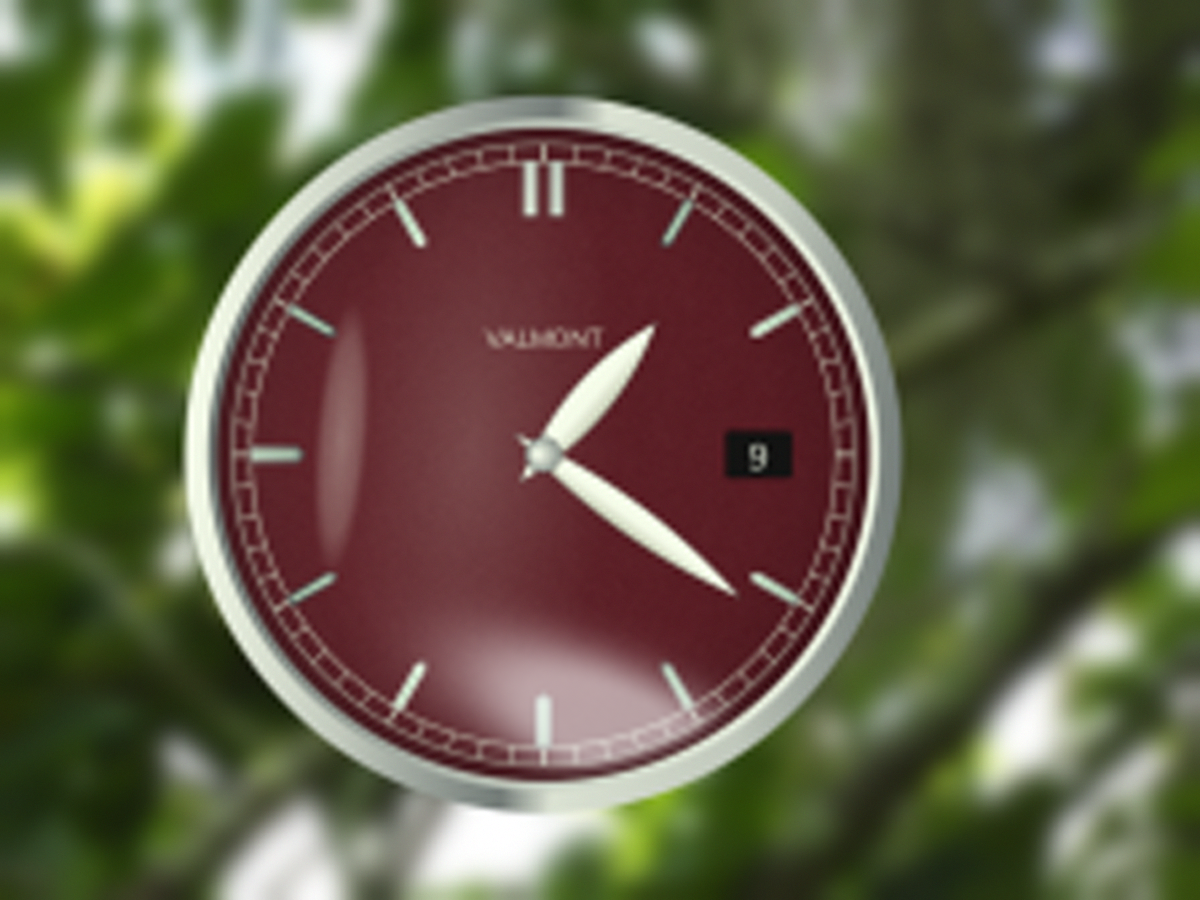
h=1 m=21
